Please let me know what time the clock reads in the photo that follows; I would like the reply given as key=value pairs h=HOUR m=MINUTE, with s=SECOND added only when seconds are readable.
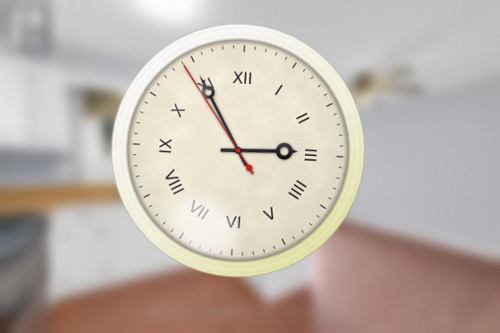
h=2 m=54 s=54
